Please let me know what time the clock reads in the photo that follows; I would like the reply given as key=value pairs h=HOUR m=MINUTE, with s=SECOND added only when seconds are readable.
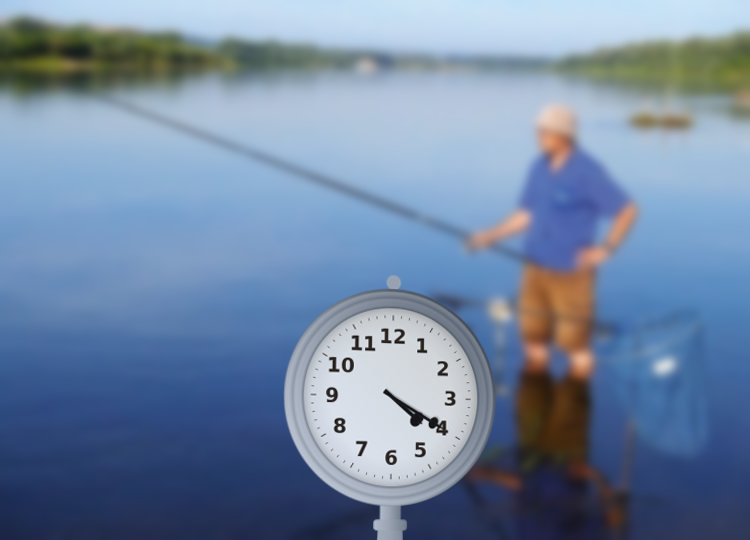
h=4 m=20
